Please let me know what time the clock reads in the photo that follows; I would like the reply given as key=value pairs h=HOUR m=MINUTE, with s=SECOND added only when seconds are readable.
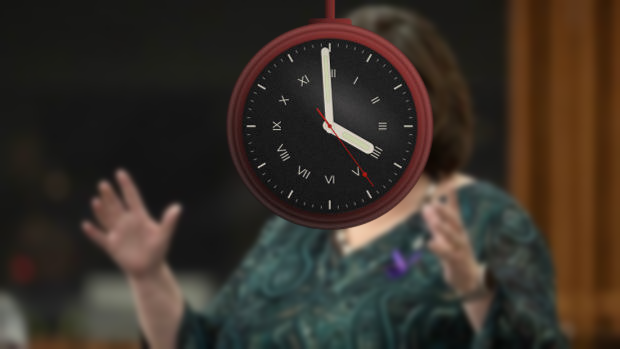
h=3 m=59 s=24
